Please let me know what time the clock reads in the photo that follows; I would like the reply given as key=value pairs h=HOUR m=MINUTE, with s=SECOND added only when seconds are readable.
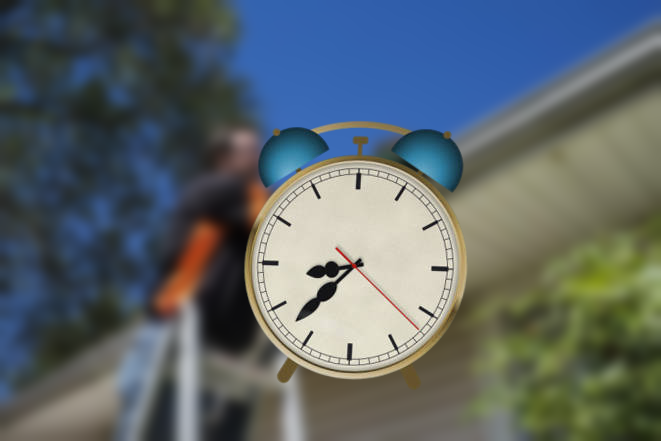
h=8 m=37 s=22
